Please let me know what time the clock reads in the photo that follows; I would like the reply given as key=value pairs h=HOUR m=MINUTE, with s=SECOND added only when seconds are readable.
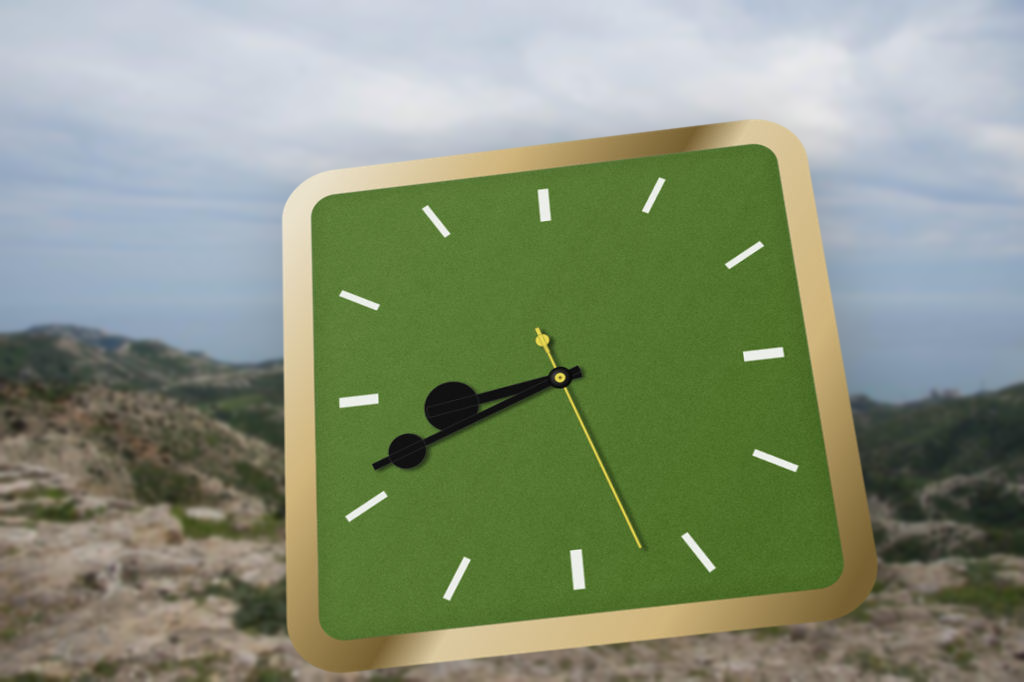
h=8 m=41 s=27
